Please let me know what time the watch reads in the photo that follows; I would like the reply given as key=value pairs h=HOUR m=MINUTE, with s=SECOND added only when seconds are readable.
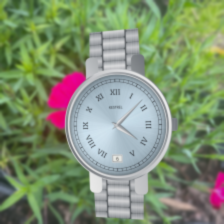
h=4 m=8
